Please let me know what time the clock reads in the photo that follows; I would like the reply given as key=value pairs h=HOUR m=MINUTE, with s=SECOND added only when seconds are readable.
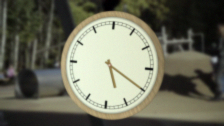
h=5 m=20
